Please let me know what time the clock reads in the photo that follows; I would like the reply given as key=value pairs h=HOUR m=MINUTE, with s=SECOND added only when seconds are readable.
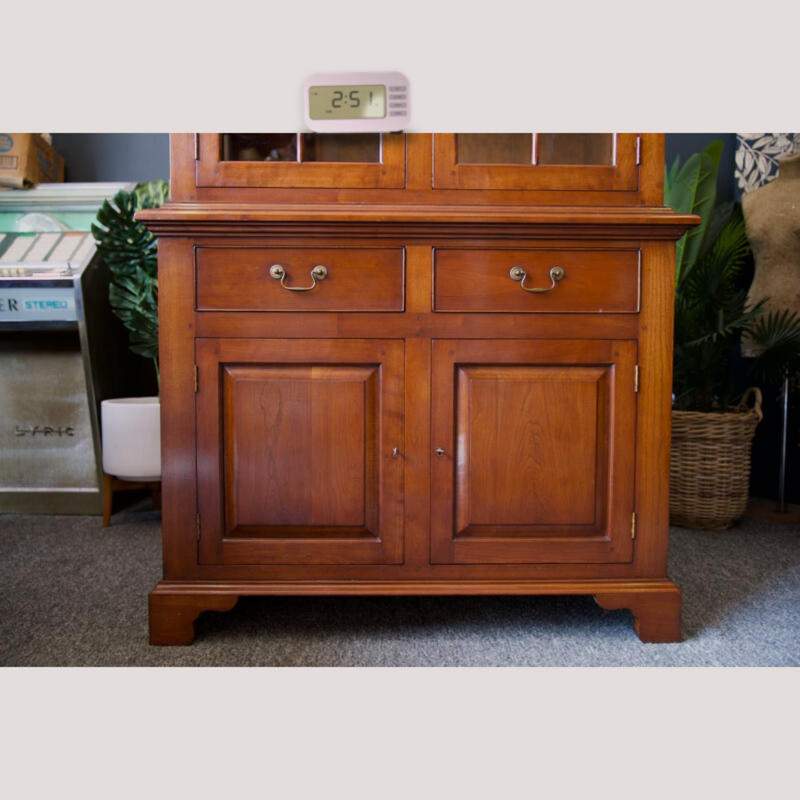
h=2 m=51
